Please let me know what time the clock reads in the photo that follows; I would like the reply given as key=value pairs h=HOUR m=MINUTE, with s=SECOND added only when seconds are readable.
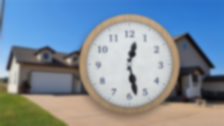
h=12 m=28
